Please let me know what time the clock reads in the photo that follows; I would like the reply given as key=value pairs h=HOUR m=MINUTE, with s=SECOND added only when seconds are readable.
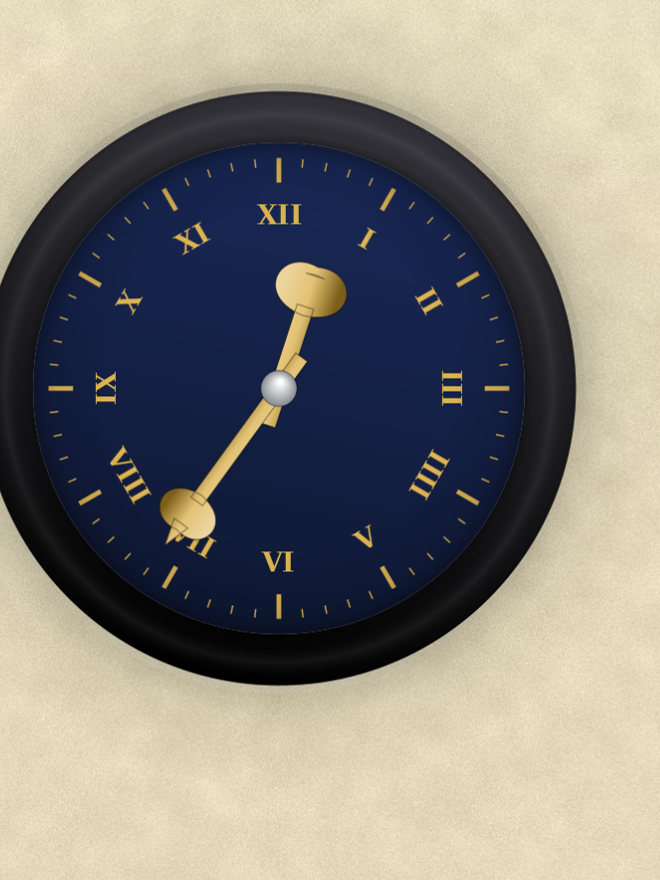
h=12 m=36
